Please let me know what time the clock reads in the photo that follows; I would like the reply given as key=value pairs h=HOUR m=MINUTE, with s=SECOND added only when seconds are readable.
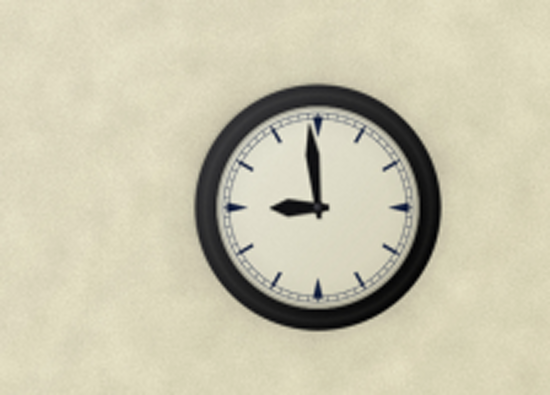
h=8 m=59
